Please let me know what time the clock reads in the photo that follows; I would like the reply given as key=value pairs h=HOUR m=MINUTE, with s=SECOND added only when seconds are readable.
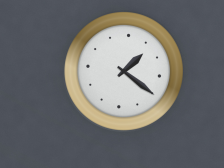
h=1 m=20
